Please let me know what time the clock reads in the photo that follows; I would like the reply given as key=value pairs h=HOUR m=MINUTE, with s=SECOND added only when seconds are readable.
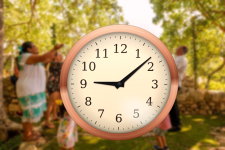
h=9 m=8
